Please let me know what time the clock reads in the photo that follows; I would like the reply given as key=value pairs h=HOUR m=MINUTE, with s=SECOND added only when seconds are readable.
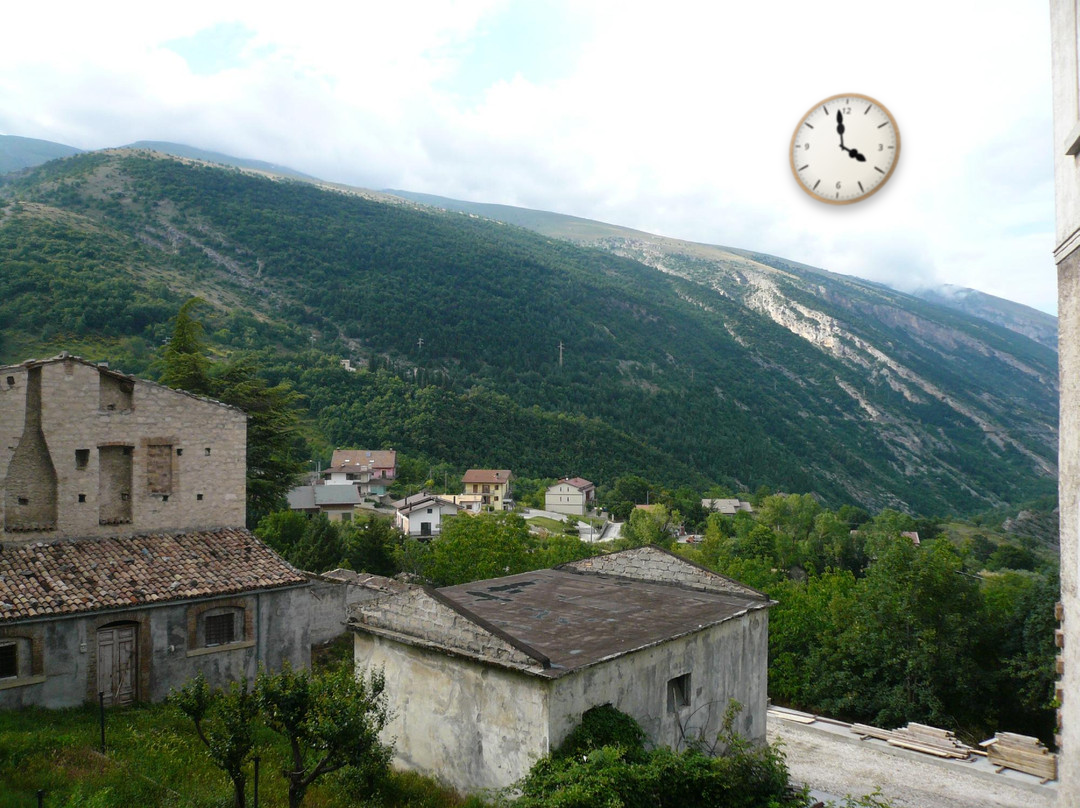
h=3 m=58
